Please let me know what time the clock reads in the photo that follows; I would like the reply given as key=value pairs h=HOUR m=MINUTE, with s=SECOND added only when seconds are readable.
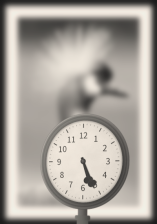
h=5 m=26
